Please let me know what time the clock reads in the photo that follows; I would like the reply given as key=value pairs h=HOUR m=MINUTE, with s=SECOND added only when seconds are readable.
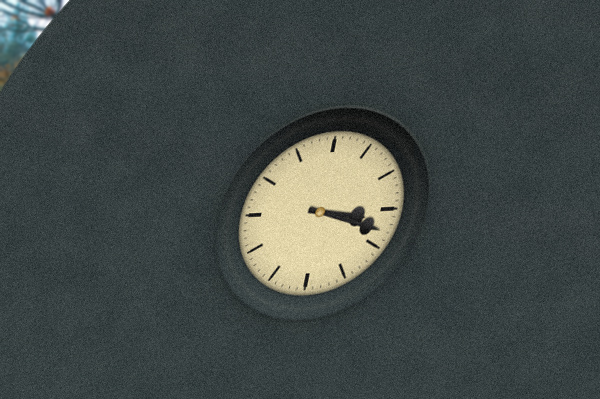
h=3 m=18
